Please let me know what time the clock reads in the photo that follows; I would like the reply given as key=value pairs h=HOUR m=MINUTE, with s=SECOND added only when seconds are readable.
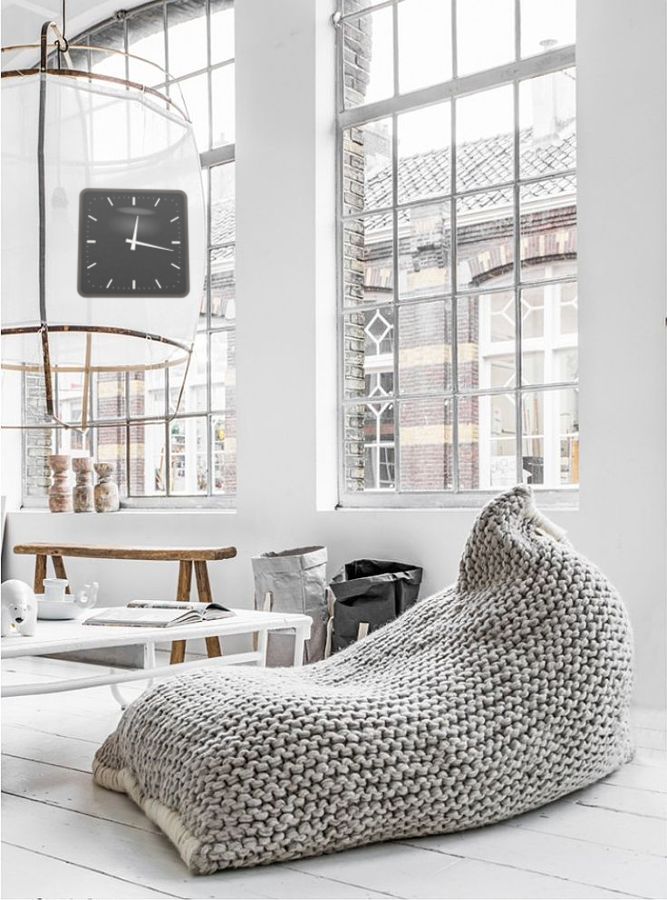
h=12 m=17
